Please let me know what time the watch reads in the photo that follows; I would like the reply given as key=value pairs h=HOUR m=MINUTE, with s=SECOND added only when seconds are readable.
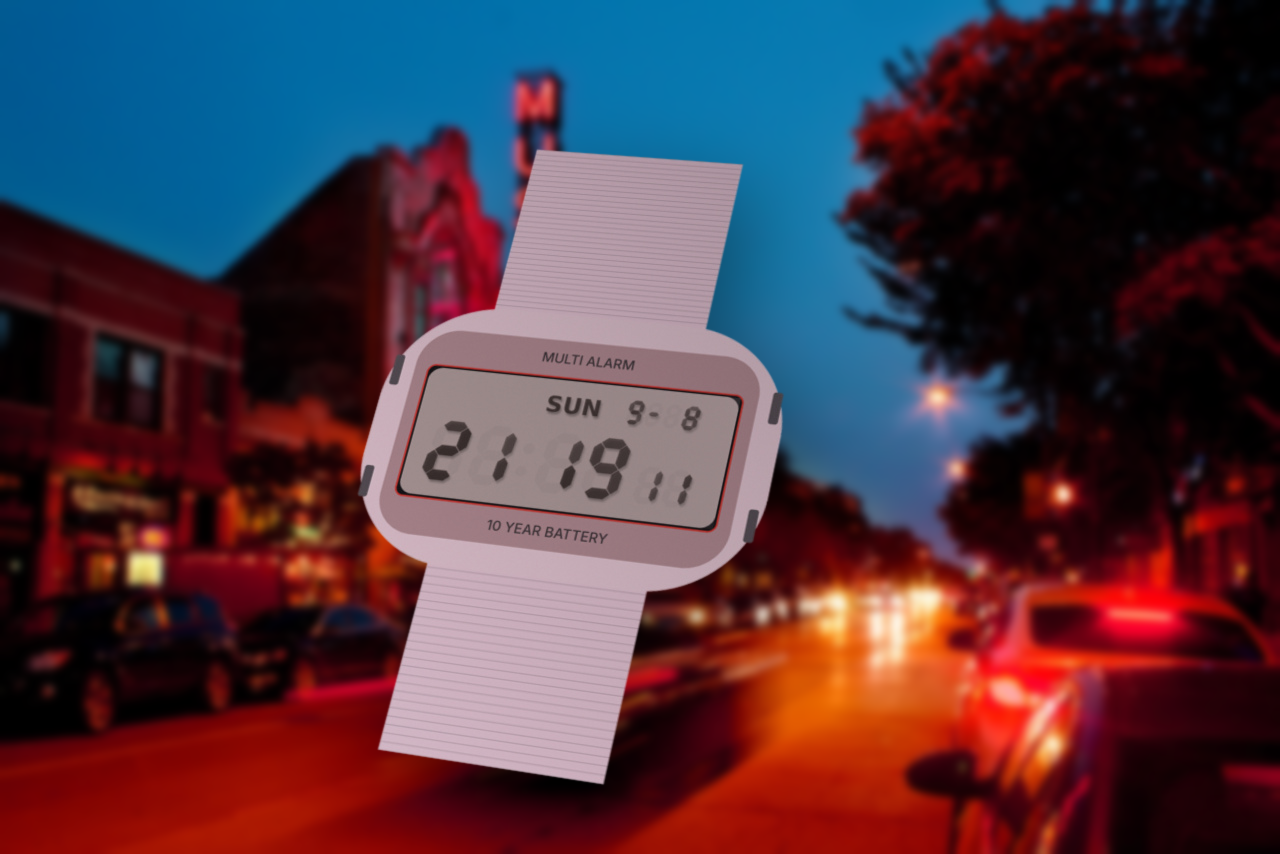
h=21 m=19 s=11
